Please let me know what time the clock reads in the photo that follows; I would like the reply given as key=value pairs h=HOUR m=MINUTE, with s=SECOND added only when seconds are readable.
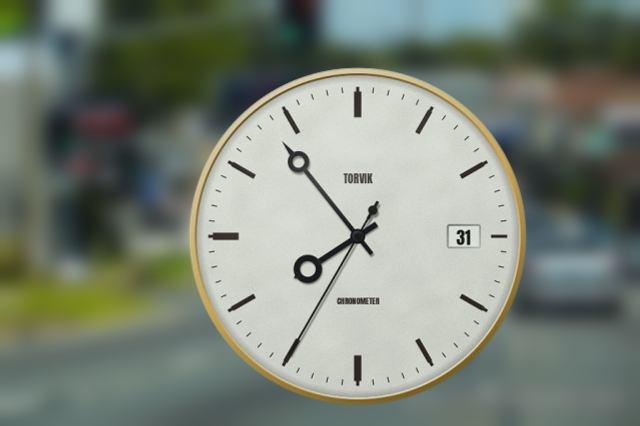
h=7 m=53 s=35
